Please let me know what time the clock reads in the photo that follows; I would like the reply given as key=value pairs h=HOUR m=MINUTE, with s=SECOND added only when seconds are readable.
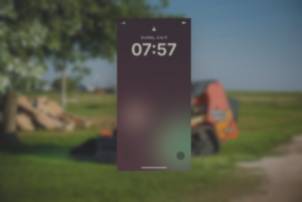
h=7 m=57
